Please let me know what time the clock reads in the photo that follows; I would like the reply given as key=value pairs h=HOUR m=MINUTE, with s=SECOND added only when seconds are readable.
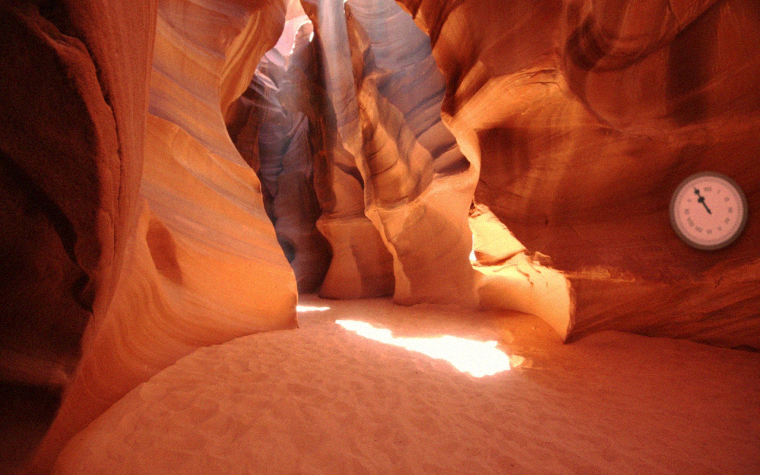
h=10 m=55
